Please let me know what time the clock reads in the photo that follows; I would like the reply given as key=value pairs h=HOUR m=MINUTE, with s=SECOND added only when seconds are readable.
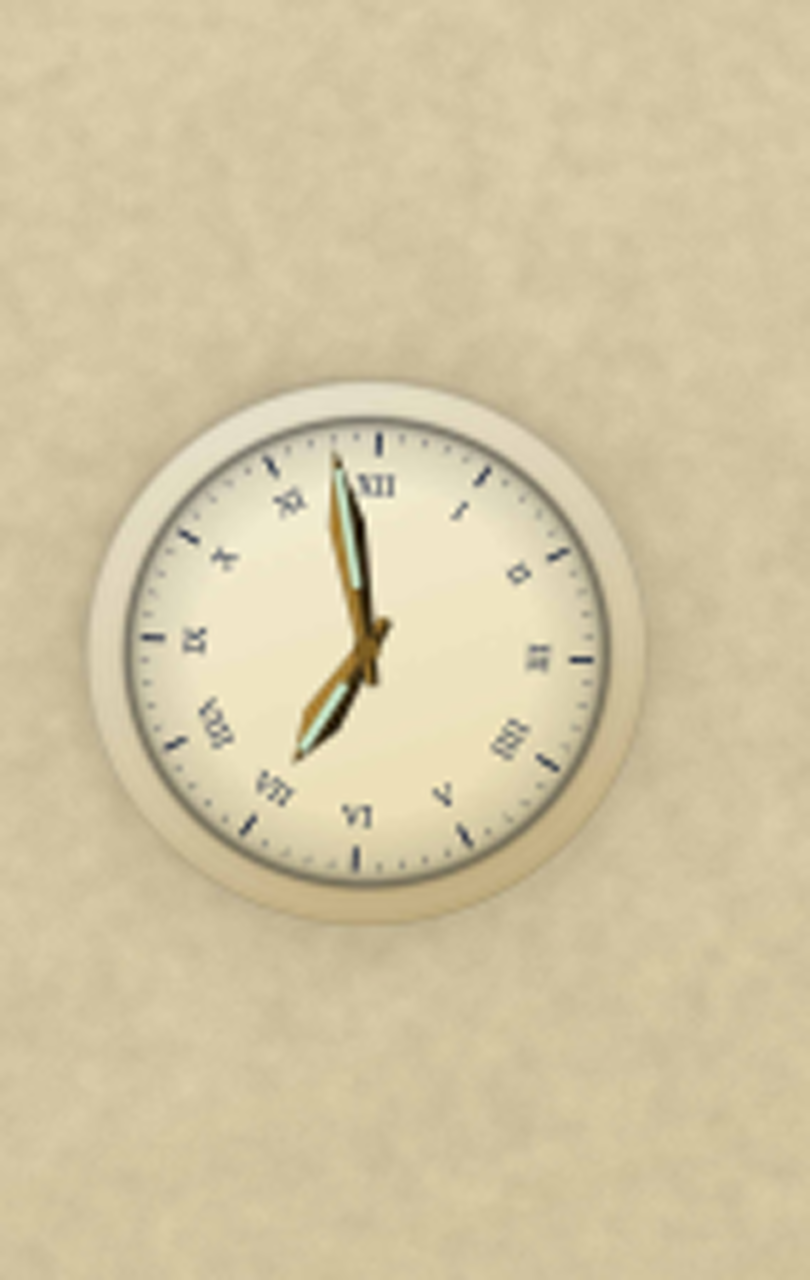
h=6 m=58
